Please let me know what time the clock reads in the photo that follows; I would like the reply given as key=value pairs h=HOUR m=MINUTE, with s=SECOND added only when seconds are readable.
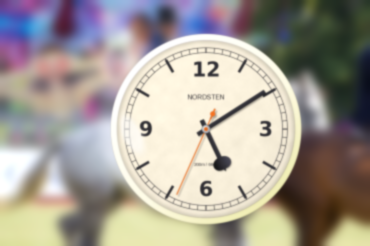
h=5 m=9 s=34
